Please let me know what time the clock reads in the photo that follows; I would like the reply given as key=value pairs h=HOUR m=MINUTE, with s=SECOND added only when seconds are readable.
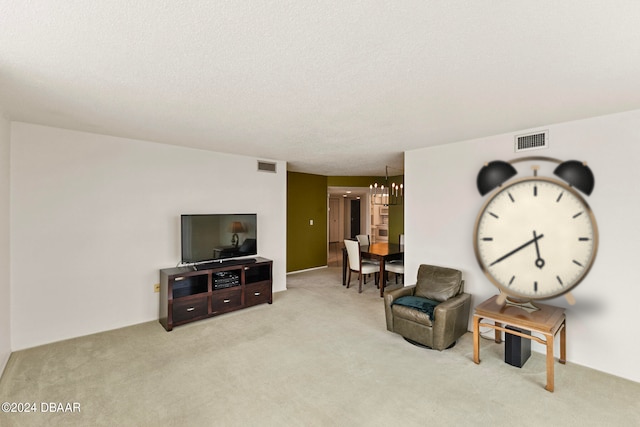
h=5 m=40
